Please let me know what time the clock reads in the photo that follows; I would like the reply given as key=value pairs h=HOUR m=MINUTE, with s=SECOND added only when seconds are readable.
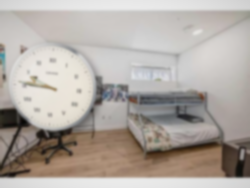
h=9 m=46
